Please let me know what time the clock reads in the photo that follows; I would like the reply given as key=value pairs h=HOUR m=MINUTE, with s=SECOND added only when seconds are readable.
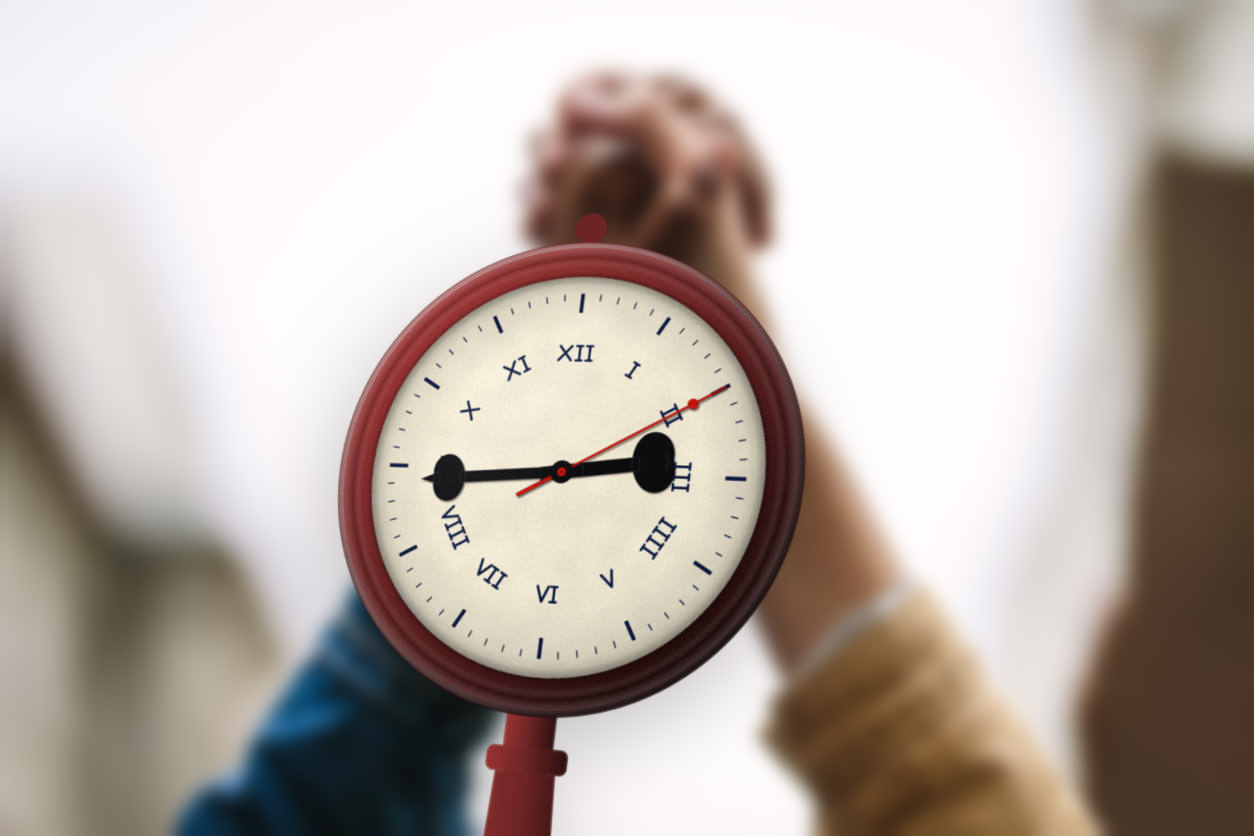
h=2 m=44 s=10
